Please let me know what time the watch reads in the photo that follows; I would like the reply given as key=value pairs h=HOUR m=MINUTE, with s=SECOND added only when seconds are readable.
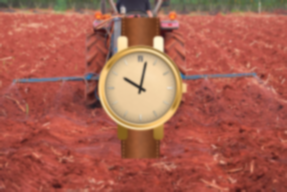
h=10 m=2
